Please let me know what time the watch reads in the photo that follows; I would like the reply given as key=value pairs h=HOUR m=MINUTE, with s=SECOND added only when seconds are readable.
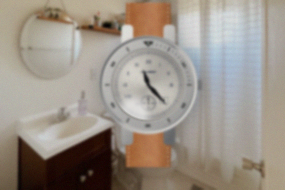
h=11 m=23
